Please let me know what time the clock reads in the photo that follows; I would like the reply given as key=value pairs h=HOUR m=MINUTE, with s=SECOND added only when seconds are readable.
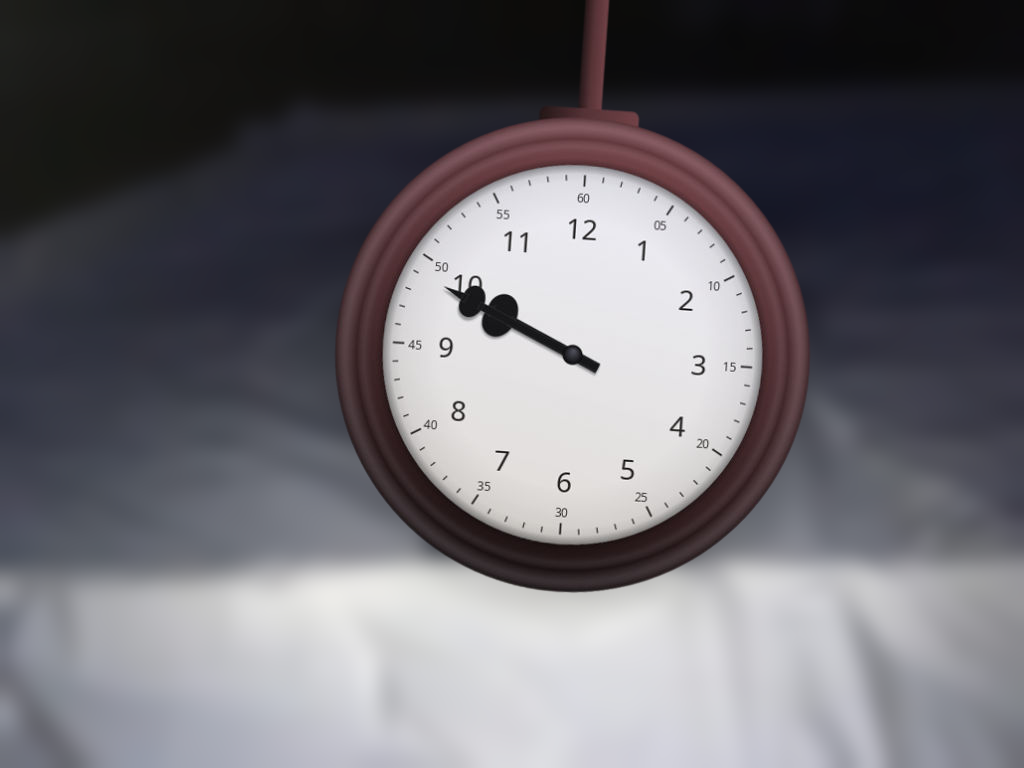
h=9 m=49
